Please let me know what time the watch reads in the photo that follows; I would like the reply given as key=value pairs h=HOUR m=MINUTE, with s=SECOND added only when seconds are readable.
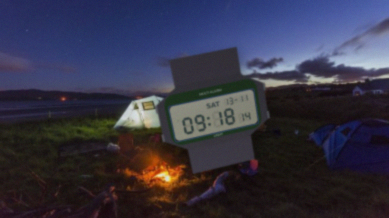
h=9 m=18
